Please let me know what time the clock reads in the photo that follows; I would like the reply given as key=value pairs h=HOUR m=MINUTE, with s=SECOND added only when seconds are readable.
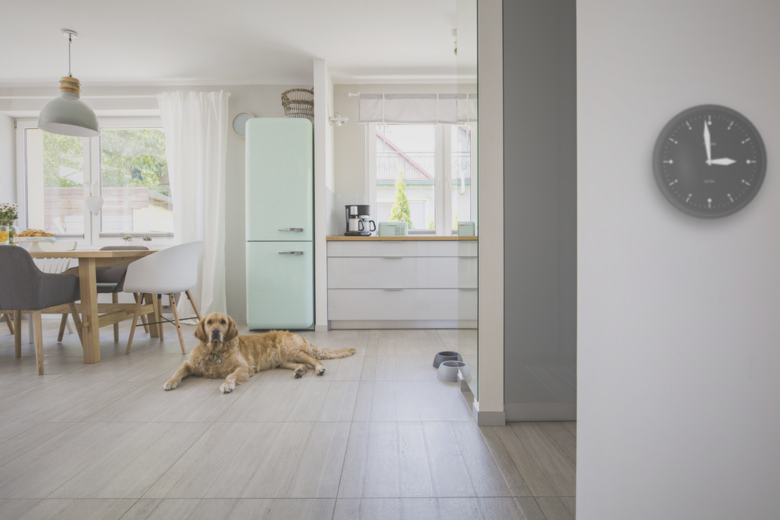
h=2 m=59
